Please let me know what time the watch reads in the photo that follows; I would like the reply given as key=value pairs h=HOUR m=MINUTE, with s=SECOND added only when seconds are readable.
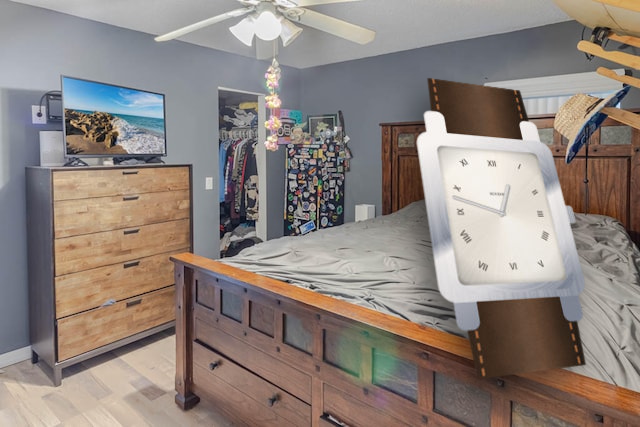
h=12 m=48
